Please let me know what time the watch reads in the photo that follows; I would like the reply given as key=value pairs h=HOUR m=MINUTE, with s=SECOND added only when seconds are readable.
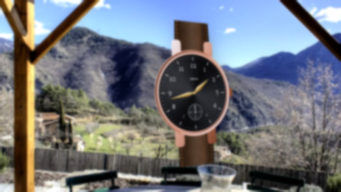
h=1 m=43
